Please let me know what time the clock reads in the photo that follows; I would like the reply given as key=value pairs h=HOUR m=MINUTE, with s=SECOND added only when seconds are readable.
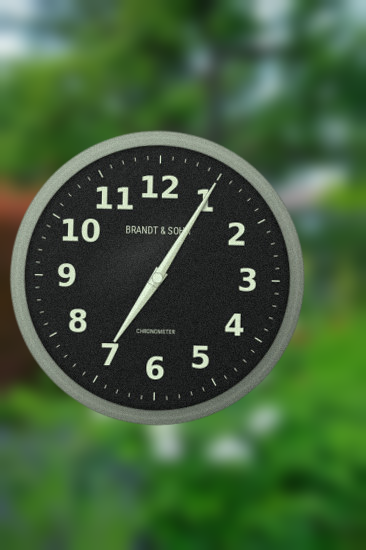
h=7 m=5
